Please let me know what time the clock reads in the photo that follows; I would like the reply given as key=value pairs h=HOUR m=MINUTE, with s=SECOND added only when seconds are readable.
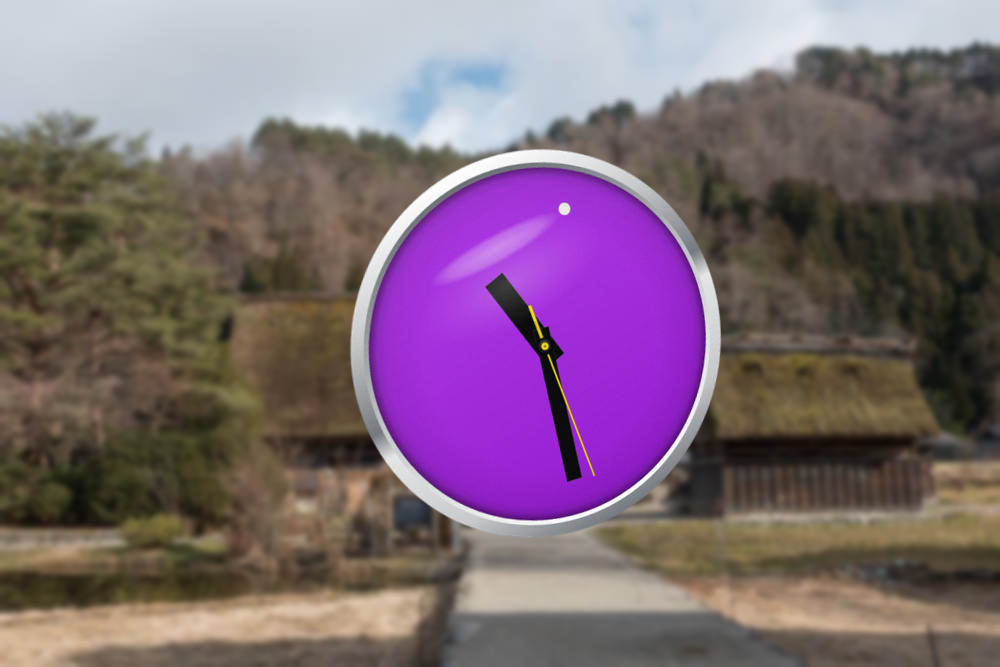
h=10 m=26 s=25
